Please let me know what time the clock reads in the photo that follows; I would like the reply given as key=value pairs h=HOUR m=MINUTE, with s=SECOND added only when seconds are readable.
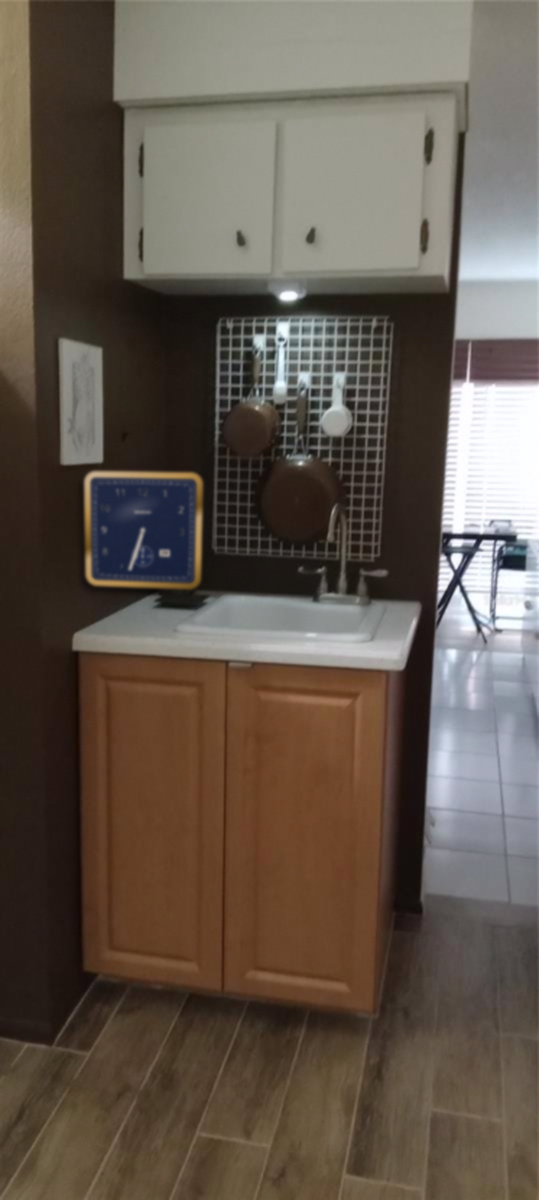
h=6 m=33
